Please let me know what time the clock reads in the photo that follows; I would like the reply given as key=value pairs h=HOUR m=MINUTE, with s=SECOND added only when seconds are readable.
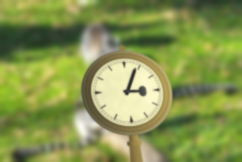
h=3 m=4
